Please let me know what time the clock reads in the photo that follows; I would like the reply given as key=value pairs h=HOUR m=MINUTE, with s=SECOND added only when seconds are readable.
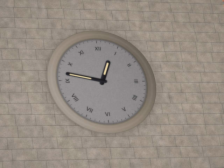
h=12 m=47
